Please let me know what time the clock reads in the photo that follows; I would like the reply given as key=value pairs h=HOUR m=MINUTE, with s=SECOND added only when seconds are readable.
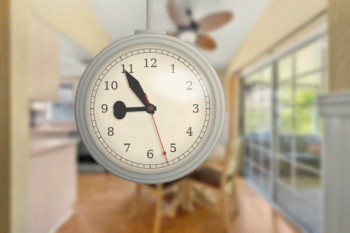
h=8 m=54 s=27
